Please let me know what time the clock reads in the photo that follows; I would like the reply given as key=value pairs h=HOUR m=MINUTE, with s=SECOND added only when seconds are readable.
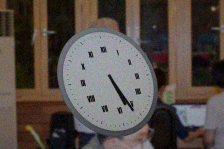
h=5 m=26
